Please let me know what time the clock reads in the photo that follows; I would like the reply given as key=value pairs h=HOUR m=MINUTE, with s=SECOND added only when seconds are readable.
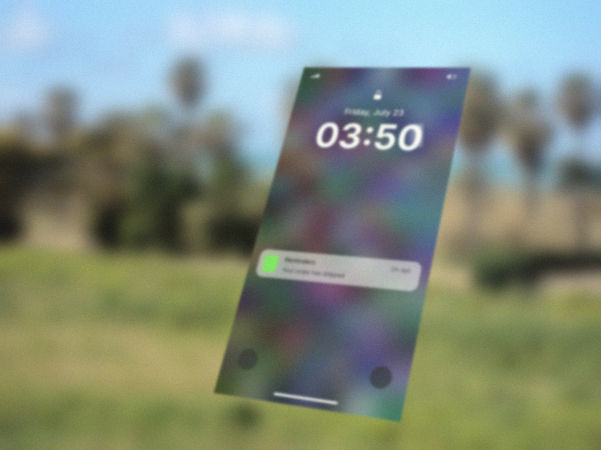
h=3 m=50
